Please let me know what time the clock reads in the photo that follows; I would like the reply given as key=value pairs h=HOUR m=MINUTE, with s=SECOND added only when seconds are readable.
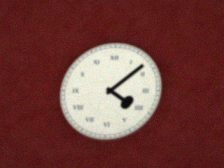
h=4 m=8
